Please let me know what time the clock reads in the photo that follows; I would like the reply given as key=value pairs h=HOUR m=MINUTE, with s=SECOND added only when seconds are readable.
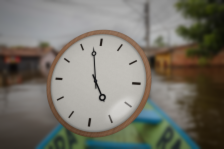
h=4 m=58
